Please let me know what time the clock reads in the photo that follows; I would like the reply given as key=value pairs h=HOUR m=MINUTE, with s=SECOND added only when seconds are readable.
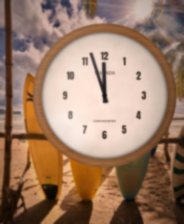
h=11 m=57
